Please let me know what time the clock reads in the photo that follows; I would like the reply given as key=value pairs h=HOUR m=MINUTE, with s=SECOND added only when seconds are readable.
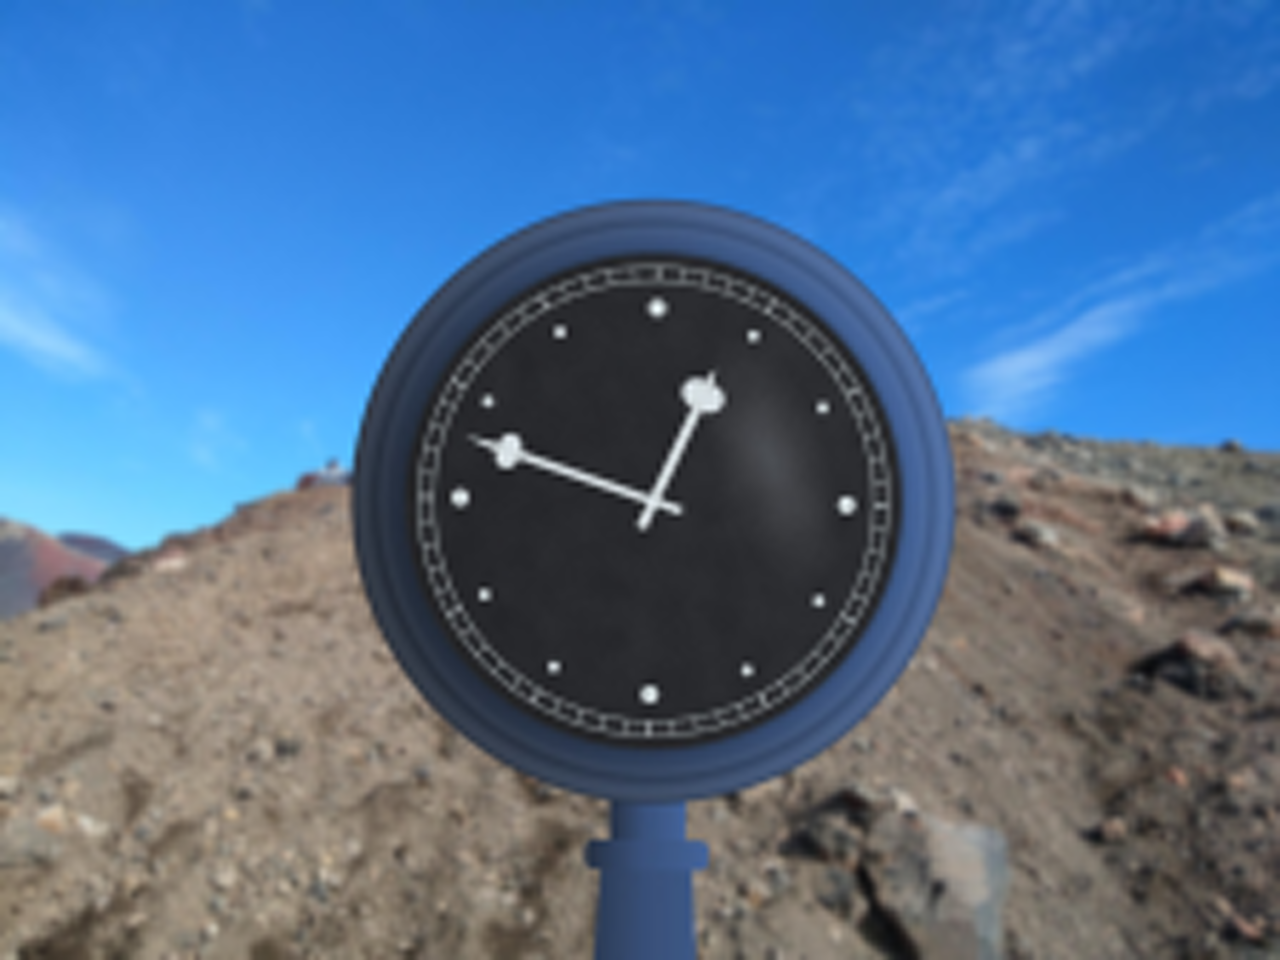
h=12 m=48
